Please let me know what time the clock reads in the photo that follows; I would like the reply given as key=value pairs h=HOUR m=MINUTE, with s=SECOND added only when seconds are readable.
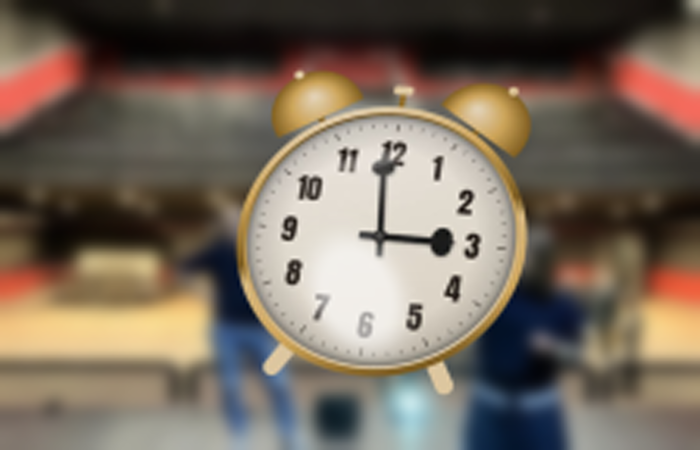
h=2 m=59
